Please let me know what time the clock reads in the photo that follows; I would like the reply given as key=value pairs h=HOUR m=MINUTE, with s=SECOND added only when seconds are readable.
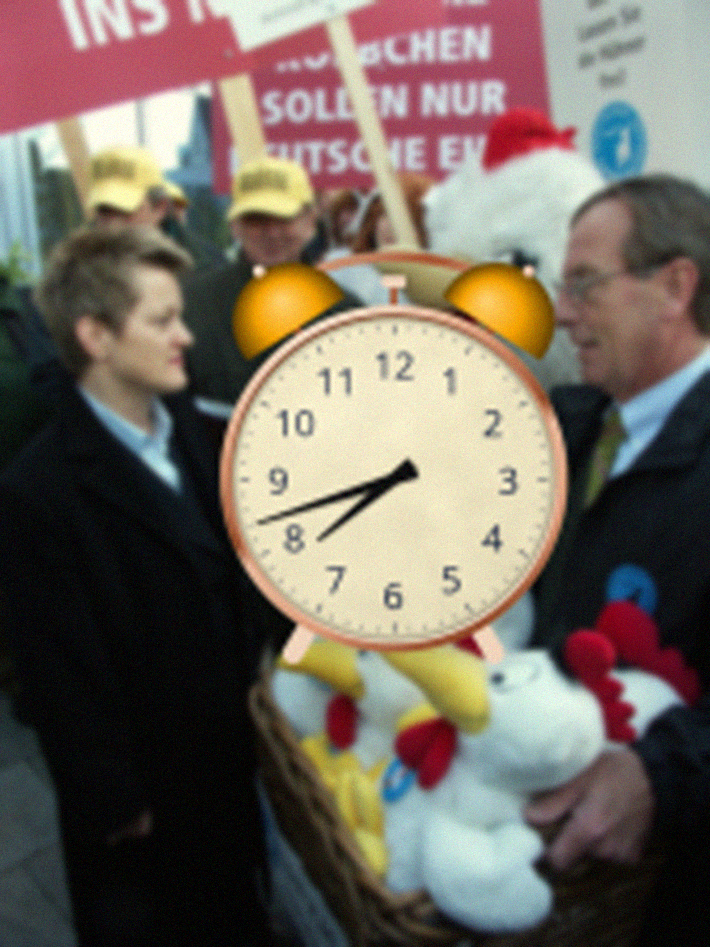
h=7 m=42
